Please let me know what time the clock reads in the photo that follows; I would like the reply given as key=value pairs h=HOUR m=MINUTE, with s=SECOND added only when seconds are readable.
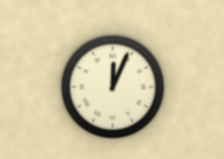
h=12 m=4
